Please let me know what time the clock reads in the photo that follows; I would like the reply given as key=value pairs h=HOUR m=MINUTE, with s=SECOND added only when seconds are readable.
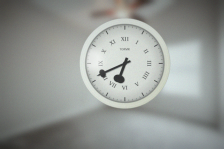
h=6 m=41
